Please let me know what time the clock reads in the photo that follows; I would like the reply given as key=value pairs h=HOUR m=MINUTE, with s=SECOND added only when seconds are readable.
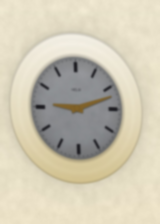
h=9 m=12
